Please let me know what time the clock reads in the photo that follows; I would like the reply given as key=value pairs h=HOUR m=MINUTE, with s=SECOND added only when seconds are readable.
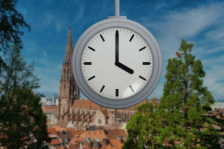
h=4 m=0
